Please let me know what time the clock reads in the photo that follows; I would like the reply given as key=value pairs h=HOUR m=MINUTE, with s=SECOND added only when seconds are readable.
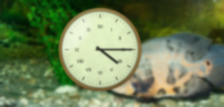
h=4 m=15
